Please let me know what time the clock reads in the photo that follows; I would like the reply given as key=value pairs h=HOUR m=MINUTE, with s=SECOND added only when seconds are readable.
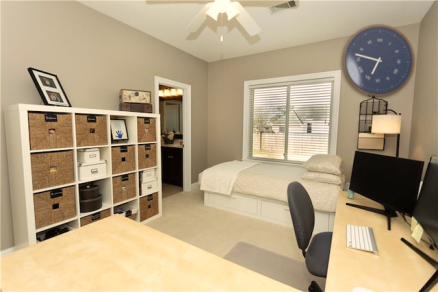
h=6 m=47
